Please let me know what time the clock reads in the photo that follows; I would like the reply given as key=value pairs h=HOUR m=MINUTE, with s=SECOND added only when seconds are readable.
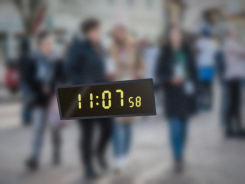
h=11 m=7 s=58
